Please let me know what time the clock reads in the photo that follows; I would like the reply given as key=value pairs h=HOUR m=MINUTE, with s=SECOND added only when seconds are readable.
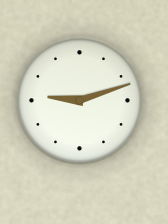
h=9 m=12
